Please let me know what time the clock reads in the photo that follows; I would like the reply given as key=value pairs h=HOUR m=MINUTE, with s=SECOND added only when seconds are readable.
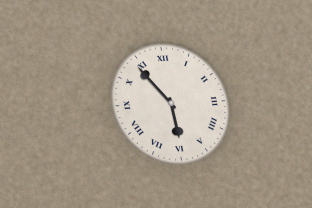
h=5 m=54
